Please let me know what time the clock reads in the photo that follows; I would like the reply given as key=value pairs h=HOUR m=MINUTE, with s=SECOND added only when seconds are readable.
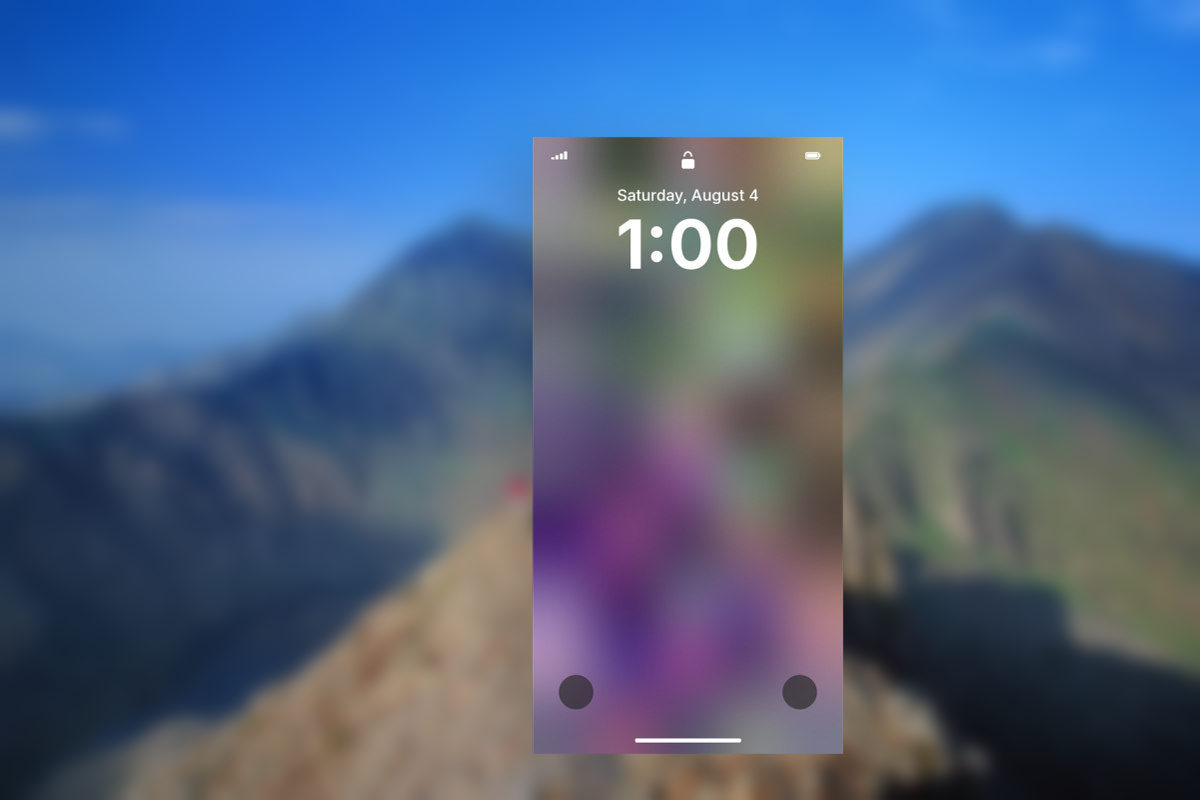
h=1 m=0
